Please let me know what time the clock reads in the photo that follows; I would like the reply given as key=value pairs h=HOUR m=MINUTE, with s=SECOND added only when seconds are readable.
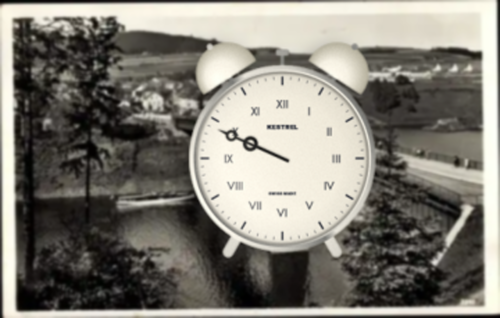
h=9 m=49
